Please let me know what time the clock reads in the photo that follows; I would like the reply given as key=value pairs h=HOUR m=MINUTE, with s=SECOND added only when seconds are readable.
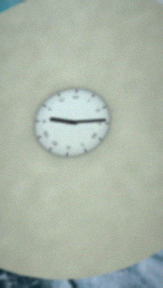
h=9 m=14
